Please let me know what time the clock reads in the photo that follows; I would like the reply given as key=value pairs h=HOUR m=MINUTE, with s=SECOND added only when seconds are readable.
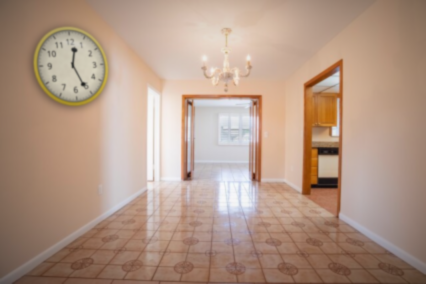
h=12 m=26
